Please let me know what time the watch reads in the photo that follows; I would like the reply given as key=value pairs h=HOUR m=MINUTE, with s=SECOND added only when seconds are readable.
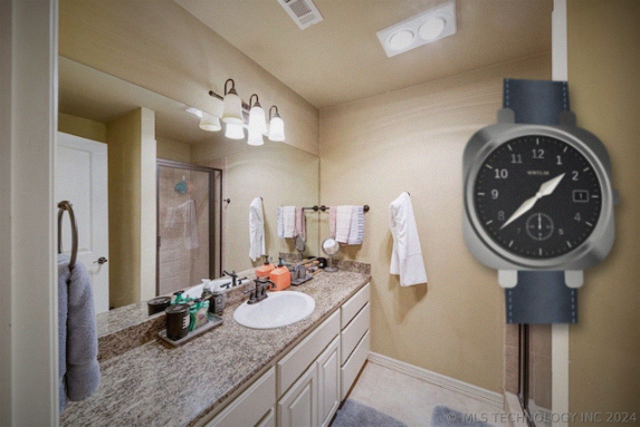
h=1 m=38
